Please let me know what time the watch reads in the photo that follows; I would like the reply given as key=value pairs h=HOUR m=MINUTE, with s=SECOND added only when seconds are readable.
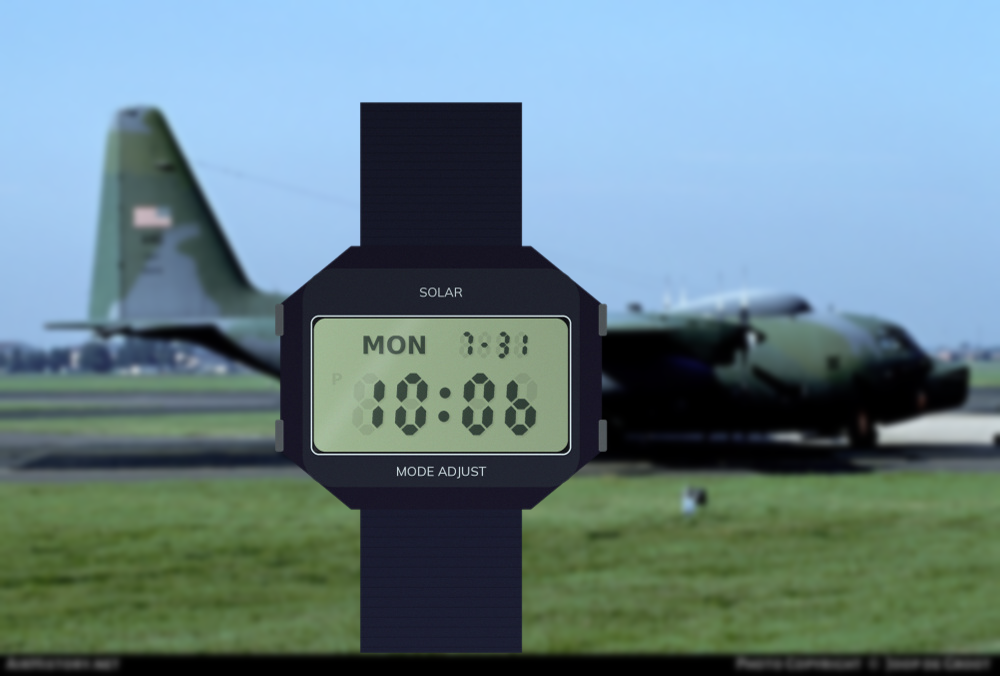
h=10 m=6
